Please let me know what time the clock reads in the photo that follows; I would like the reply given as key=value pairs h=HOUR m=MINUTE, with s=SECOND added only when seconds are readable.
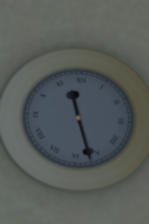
h=11 m=27
